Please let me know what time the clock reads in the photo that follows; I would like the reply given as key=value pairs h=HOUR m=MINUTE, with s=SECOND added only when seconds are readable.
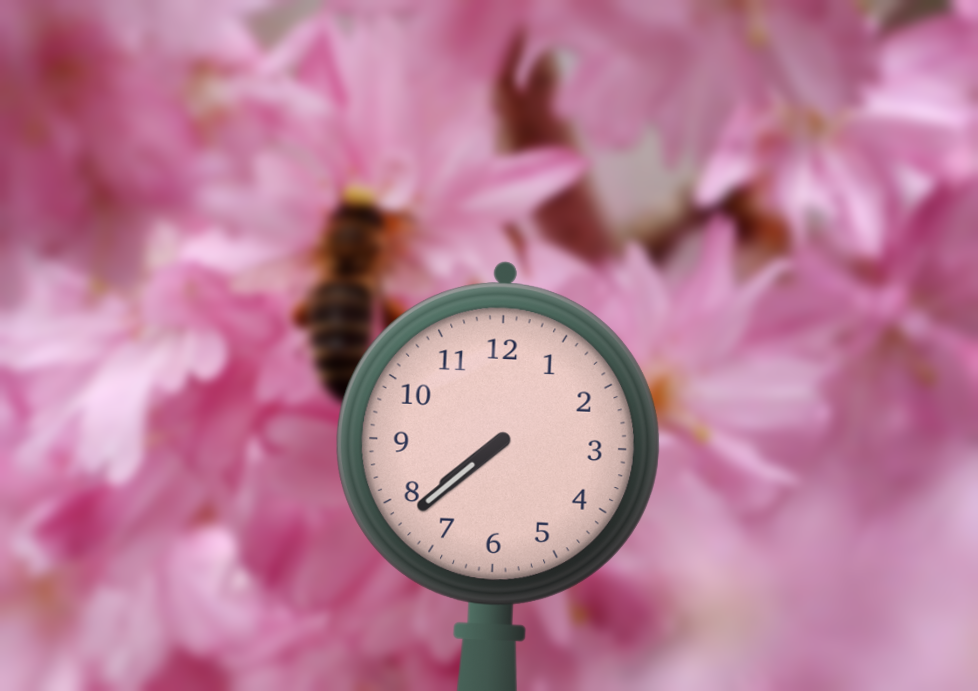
h=7 m=38
